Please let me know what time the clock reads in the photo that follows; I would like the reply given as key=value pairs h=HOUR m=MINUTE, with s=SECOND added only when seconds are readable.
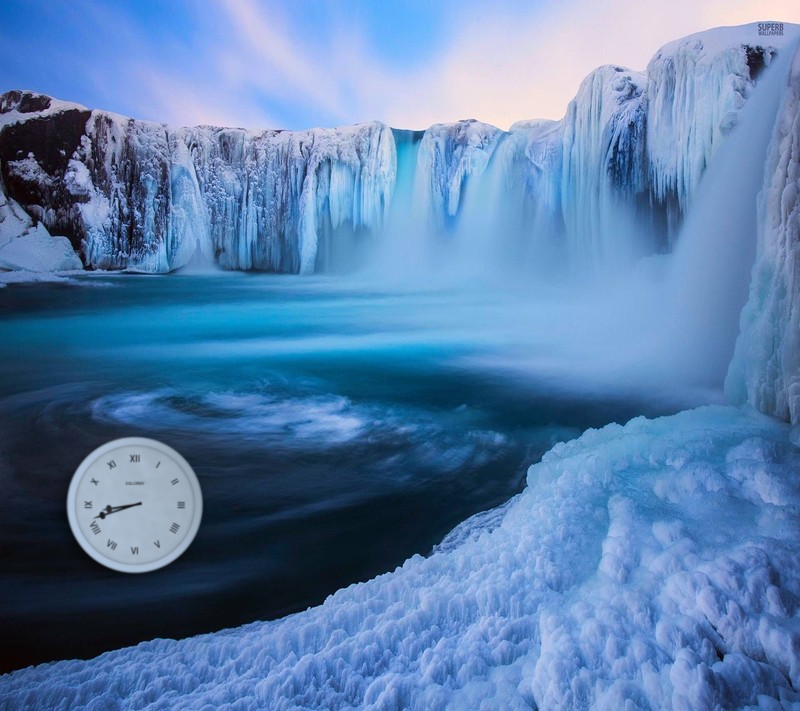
h=8 m=42
